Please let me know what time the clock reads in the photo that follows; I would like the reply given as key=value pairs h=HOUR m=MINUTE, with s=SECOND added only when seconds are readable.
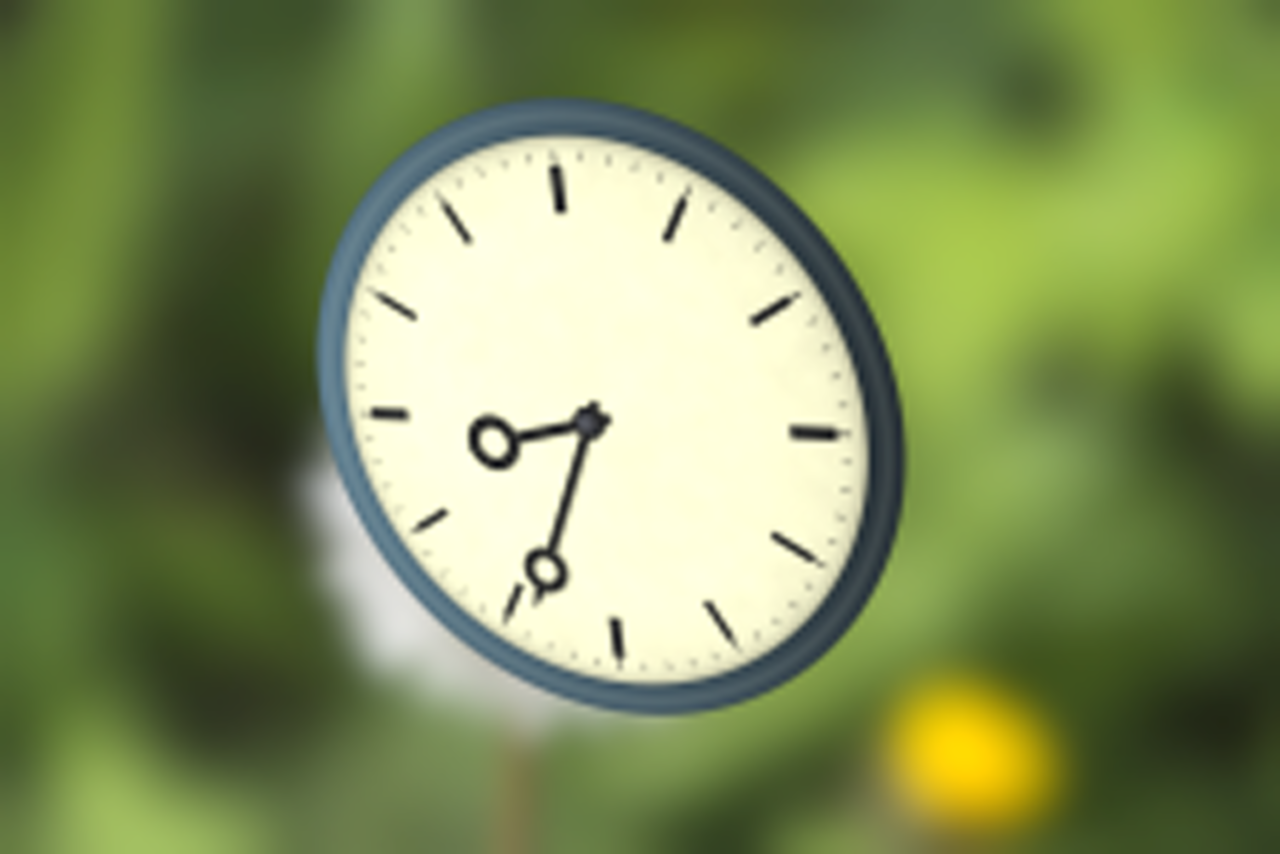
h=8 m=34
